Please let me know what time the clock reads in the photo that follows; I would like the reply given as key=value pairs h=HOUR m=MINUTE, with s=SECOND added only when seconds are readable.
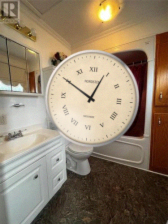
h=12 m=50
